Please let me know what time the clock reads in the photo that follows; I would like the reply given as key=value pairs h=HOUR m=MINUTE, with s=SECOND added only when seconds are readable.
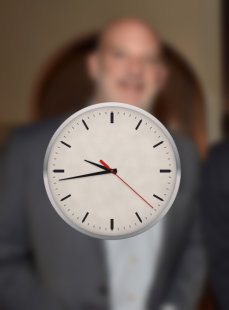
h=9 m=43 s=22
